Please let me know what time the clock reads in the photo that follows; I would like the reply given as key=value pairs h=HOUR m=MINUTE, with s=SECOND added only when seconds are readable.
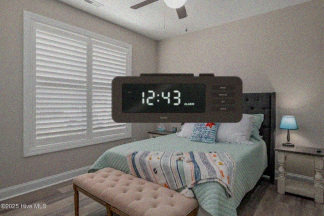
h=12 m=43
